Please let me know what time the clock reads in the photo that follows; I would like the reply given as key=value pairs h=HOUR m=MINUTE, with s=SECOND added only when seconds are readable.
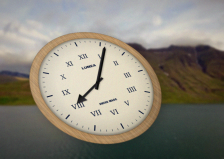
h=8 m=6
